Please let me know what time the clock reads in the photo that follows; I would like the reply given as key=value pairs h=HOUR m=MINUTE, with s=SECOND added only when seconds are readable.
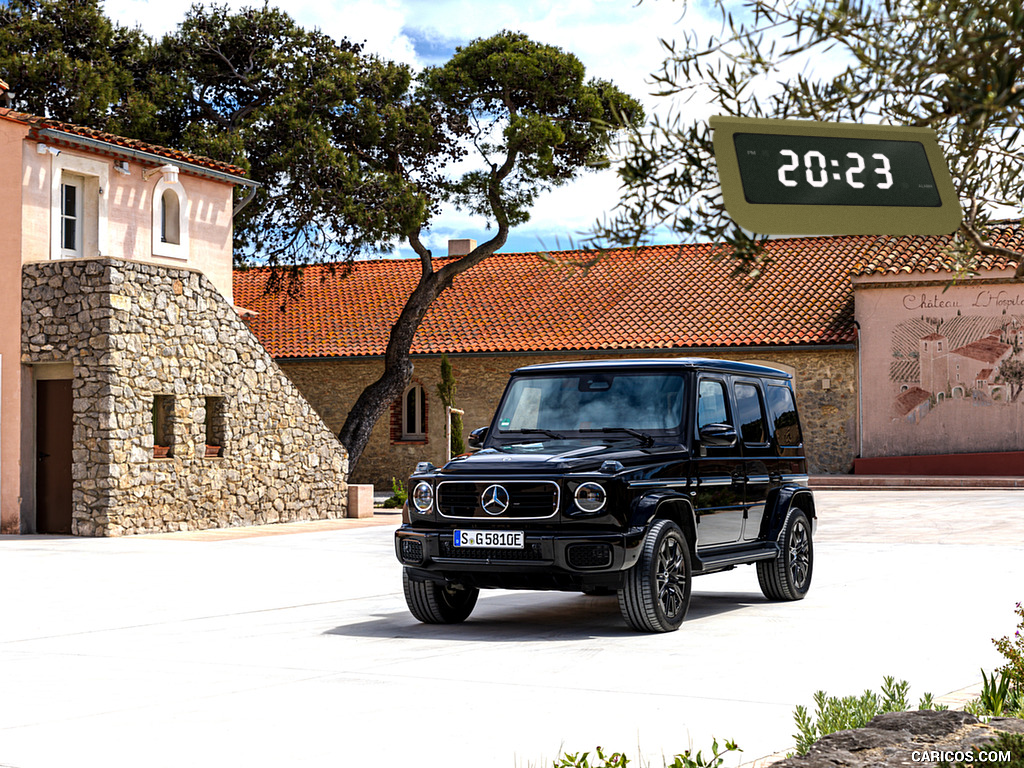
h=20 m=23
